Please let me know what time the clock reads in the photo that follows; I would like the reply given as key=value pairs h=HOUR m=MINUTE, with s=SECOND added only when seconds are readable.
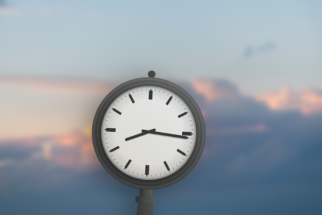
h=8 m=16
